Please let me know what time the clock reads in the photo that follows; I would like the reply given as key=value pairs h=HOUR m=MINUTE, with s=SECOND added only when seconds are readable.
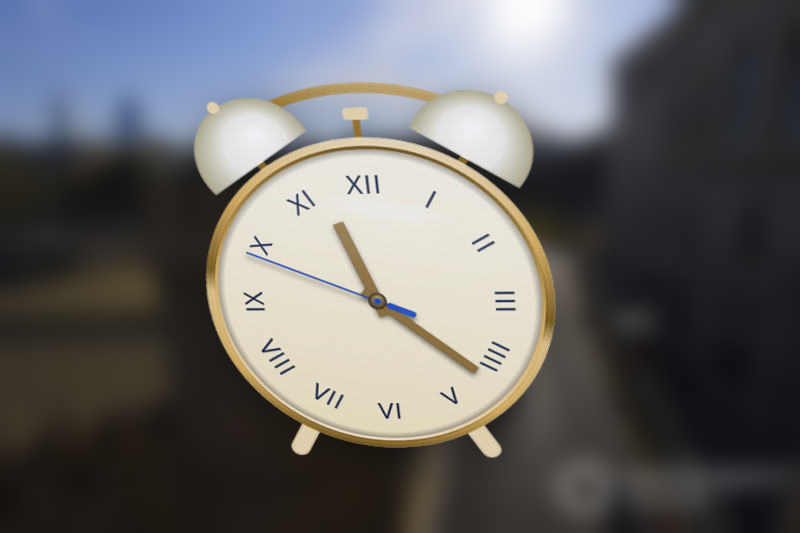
h=11 m=21 s=49
